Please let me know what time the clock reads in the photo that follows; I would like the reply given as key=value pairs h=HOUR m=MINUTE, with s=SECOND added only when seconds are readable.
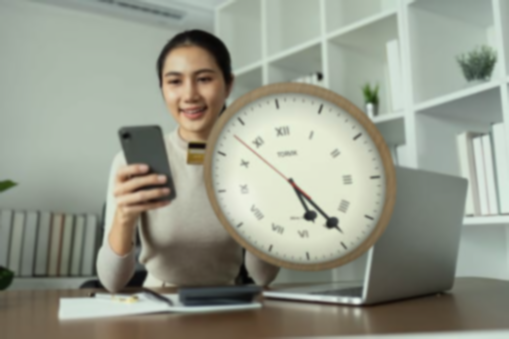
h=5 m=23 s=53
